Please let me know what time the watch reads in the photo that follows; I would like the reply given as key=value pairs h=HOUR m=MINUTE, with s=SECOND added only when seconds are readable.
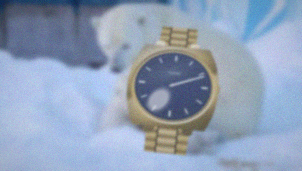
h=2 m=11
